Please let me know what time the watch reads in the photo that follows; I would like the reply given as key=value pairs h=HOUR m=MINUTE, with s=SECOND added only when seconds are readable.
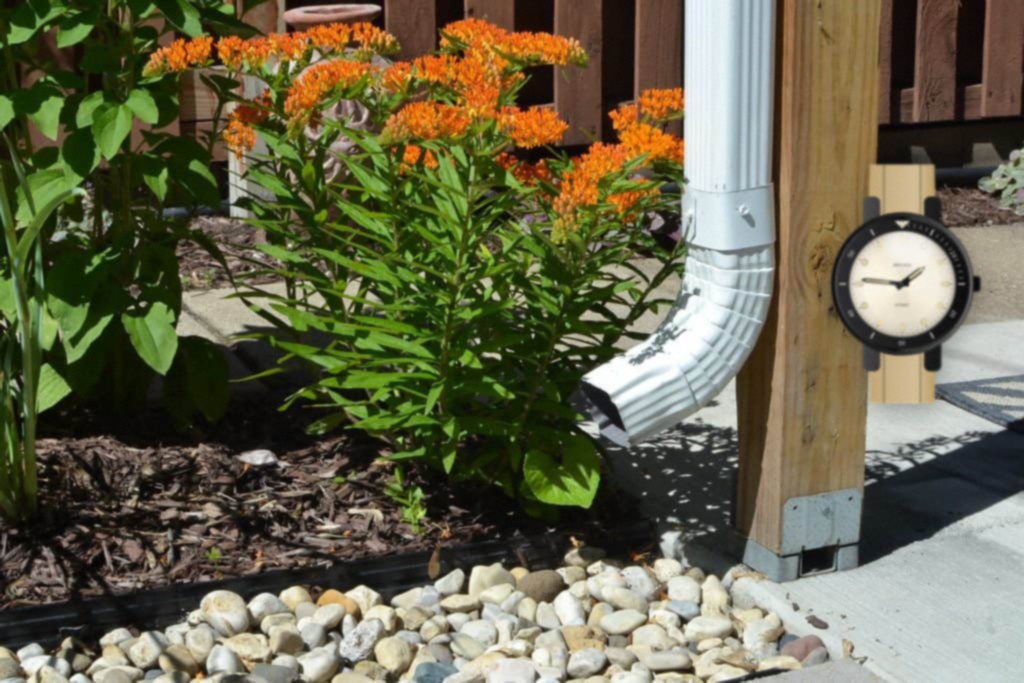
h=1 m=46
